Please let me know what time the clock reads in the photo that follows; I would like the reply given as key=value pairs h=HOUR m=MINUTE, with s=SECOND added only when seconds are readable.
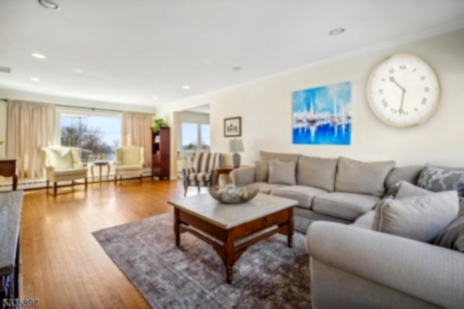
h=10 m=32
